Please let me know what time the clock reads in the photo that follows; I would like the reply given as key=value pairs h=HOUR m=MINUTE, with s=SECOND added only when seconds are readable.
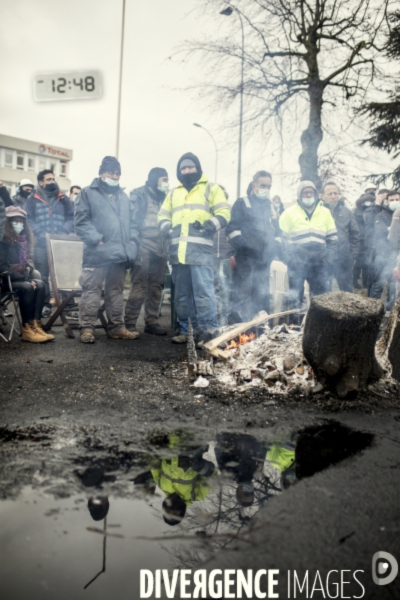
h=12 m=48
